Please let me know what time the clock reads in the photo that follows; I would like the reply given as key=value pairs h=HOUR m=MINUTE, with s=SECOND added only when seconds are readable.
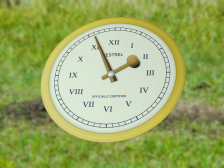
h=1 m=56
